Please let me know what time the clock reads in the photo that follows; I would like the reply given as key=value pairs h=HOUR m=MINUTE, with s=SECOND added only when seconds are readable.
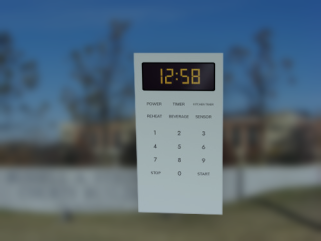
h=12 m=58
